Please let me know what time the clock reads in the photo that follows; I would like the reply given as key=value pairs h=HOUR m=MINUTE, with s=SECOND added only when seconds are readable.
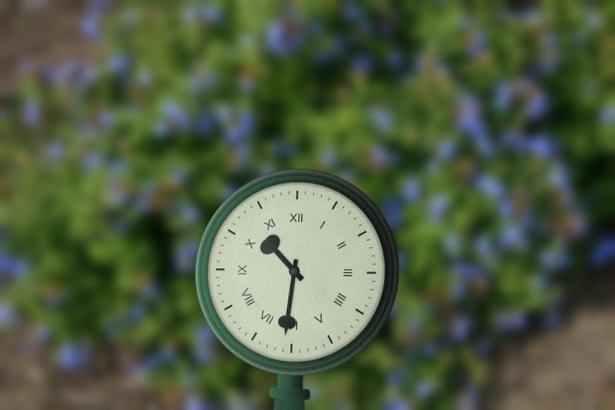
h=10 m=31
